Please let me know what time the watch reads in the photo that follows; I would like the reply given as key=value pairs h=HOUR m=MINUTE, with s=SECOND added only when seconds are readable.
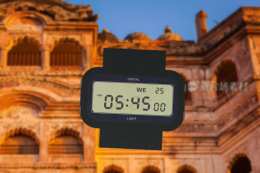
h=5 m=45 s=0
